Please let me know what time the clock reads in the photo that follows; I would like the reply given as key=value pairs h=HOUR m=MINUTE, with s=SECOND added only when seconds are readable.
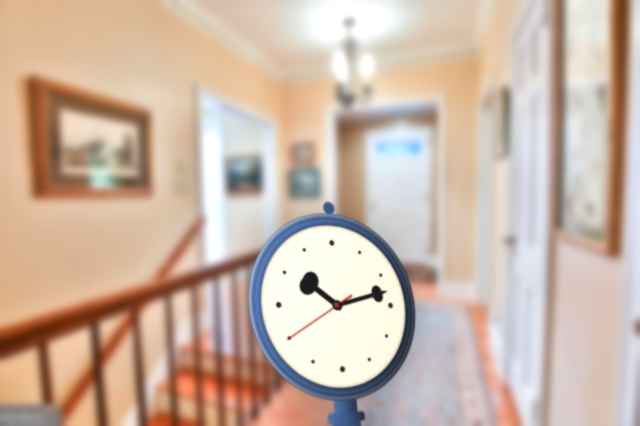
h=10 m=12 s=40
